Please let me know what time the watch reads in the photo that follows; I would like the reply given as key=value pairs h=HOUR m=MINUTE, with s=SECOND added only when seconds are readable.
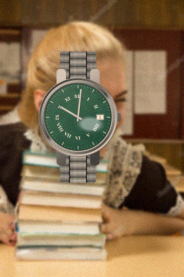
h=10 m=1
